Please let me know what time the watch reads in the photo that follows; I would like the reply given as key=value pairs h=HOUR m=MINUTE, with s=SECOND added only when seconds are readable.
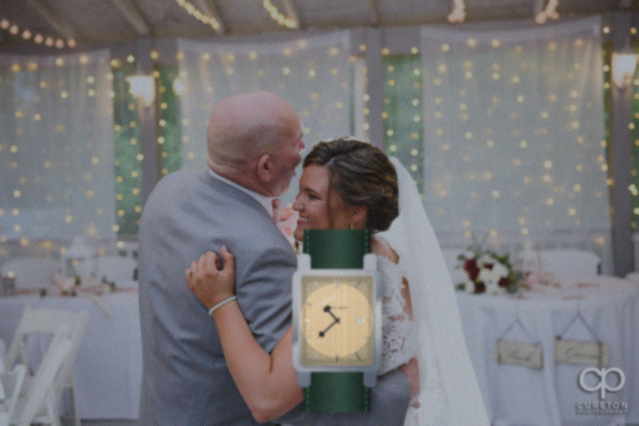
h=10 m=38
